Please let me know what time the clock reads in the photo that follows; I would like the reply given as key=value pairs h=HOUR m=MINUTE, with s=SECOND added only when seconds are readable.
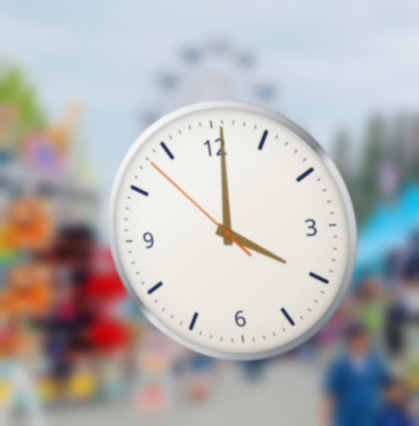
h=4 m=0 s=53
